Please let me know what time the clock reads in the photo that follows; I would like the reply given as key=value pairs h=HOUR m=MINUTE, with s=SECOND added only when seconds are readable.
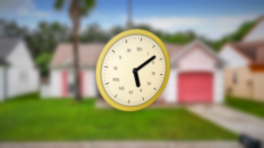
h=5 m=8
